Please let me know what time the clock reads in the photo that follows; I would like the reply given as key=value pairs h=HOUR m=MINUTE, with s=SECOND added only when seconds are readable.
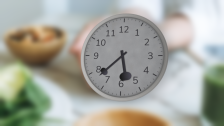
h=5 m=38
